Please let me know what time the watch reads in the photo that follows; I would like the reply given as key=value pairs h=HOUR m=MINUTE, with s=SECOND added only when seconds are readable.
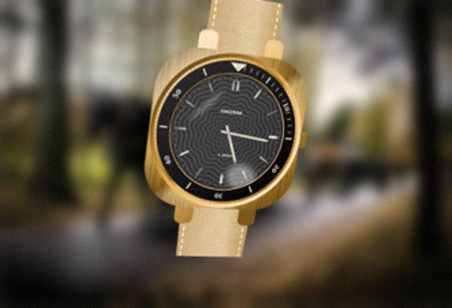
h=5 m=16
